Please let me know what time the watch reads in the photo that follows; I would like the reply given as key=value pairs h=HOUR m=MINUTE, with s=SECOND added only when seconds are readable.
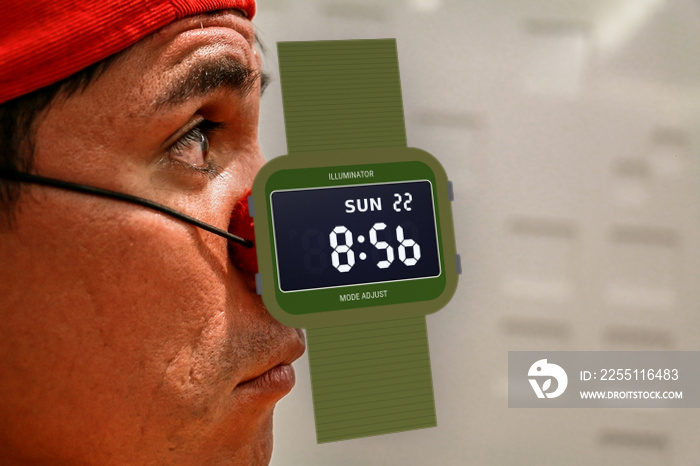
h=8 m=56
